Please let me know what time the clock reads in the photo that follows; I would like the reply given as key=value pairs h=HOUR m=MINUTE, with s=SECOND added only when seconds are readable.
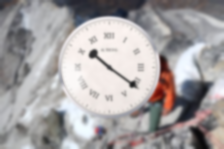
h=10 m=21
